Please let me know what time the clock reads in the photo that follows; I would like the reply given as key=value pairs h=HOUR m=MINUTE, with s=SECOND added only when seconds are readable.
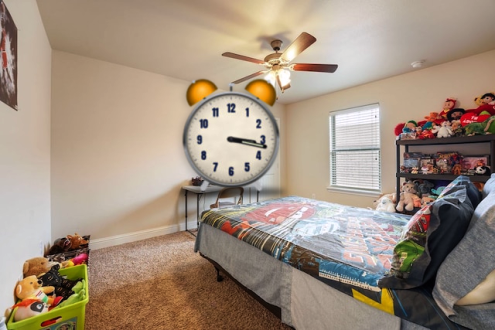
h=3 m=17
